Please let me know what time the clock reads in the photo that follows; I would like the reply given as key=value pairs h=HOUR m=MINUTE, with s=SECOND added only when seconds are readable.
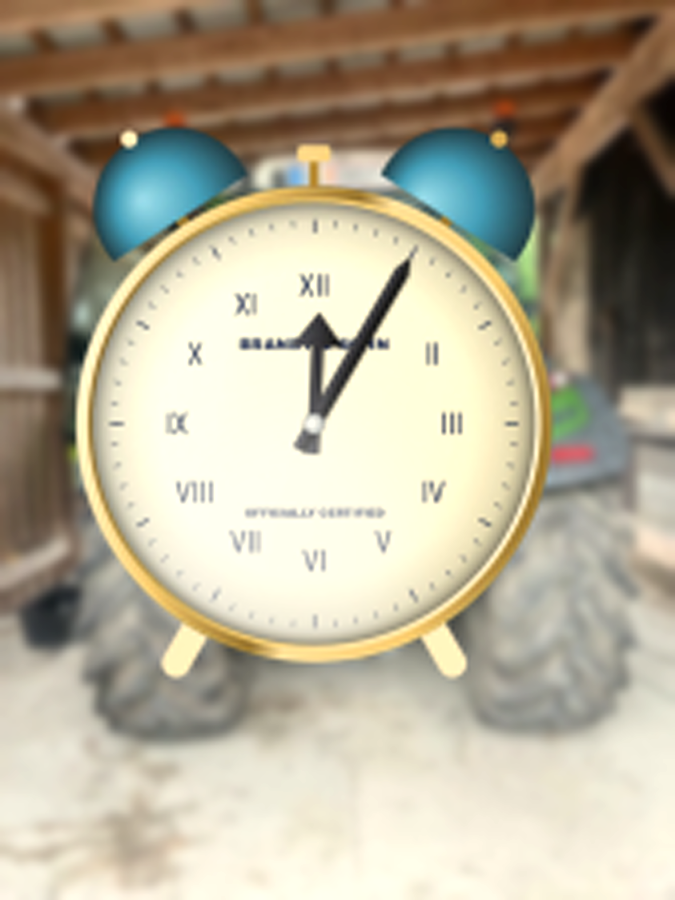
h=12 m=5
